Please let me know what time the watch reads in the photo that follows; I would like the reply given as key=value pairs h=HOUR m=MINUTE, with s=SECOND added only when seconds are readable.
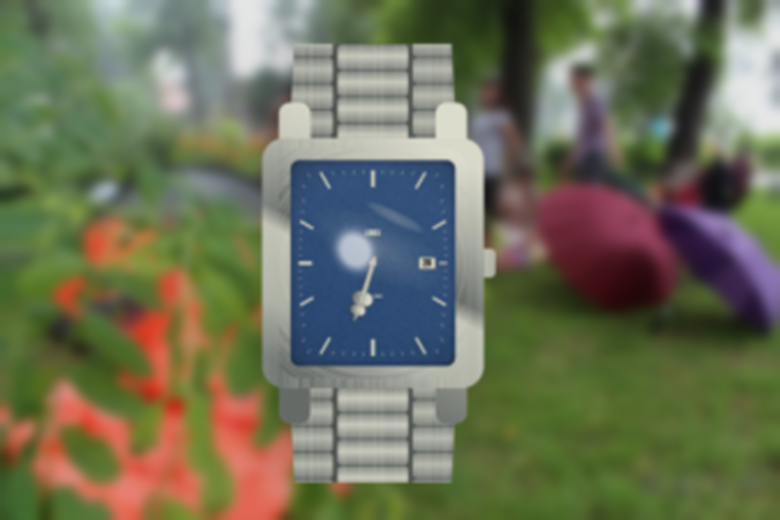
h=6 m=33
